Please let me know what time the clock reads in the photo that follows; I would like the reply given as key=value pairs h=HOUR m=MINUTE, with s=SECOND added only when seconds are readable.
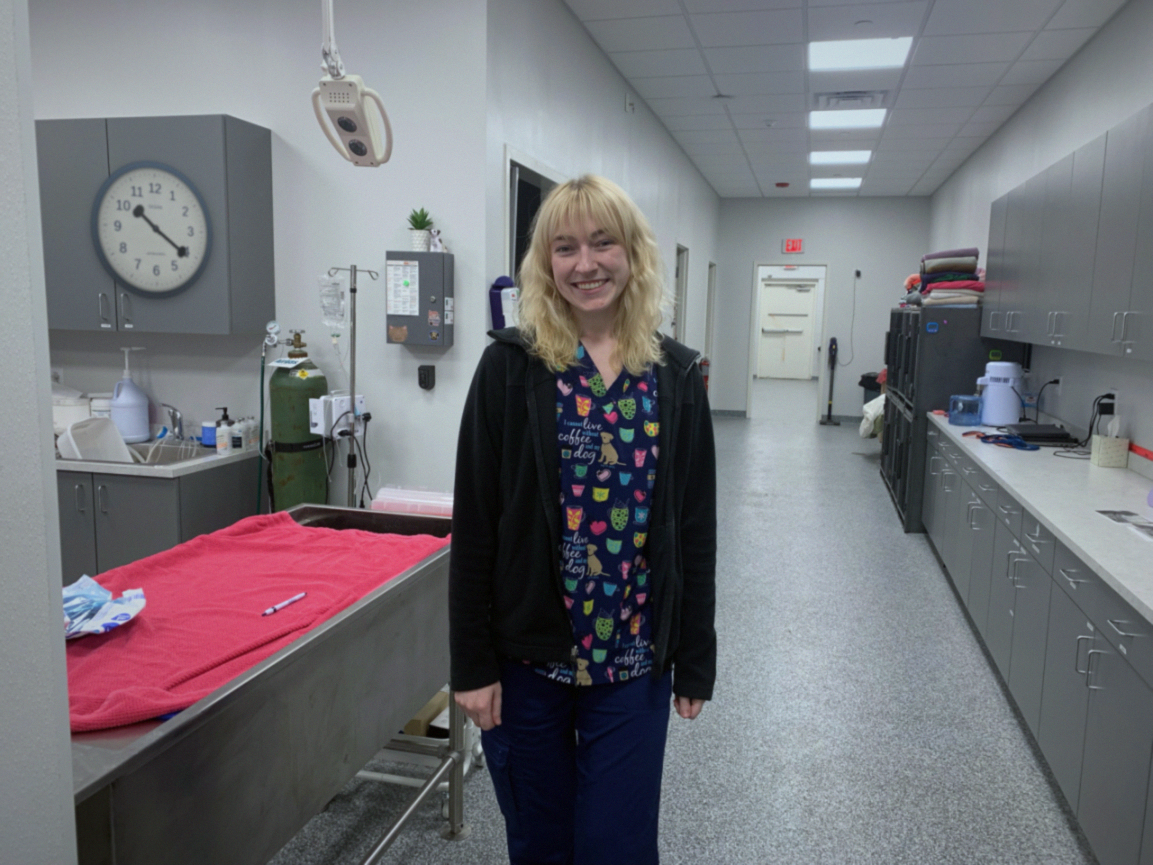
h=10 m=21
